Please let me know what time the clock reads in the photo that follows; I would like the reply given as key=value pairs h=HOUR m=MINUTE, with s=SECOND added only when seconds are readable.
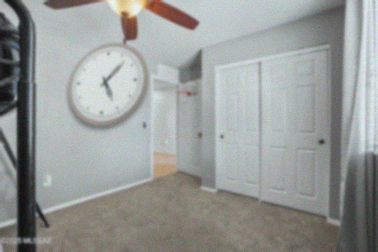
h=5 m=7
